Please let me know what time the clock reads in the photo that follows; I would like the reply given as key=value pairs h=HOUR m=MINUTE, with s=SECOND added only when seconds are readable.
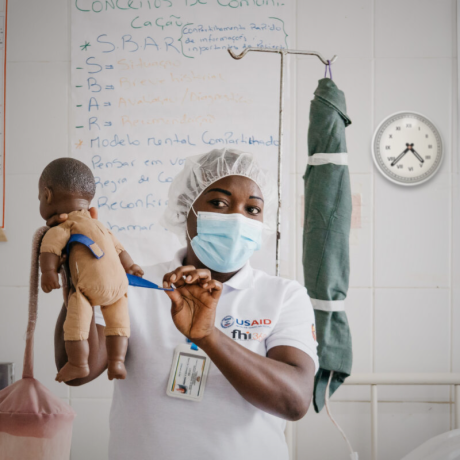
h=4 m=38
